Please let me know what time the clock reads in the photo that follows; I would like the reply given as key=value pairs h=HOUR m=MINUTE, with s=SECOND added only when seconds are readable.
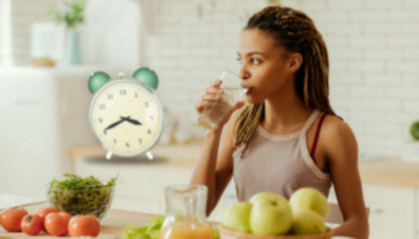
h=3 m=41
